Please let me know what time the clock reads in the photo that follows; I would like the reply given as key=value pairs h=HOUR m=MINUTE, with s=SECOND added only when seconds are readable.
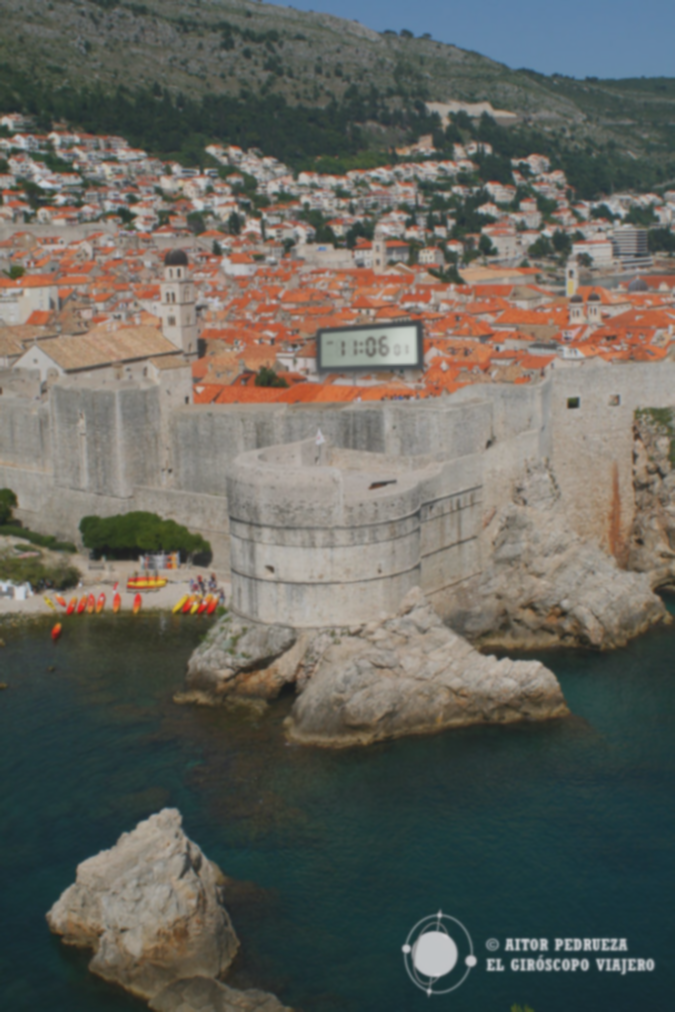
h=11 m=6
